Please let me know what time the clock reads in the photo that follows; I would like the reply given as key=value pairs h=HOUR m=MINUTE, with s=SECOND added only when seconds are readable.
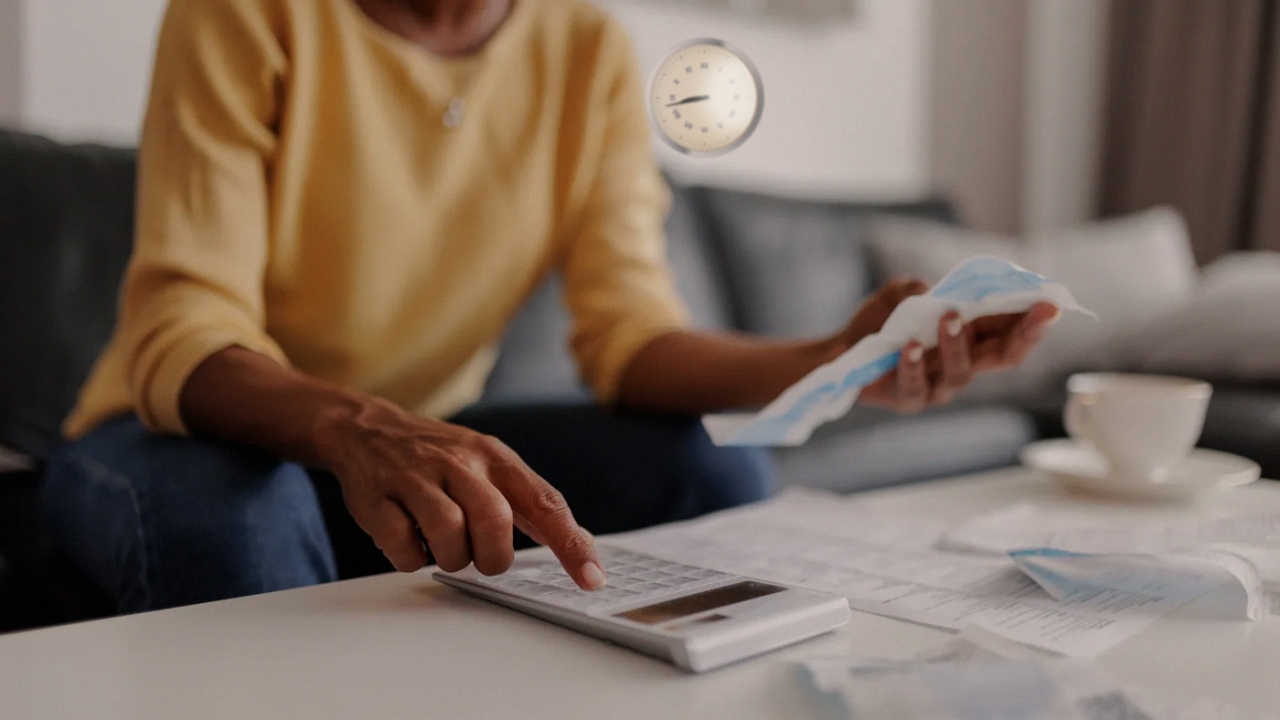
h=8 m=43
